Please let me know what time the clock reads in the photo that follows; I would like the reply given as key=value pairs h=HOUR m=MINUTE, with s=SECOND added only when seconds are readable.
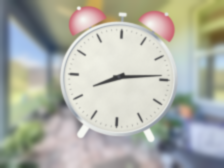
h=8 m=14
